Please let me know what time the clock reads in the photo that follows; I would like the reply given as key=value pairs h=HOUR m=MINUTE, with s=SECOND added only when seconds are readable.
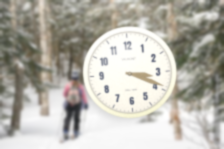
h=3 m=19
